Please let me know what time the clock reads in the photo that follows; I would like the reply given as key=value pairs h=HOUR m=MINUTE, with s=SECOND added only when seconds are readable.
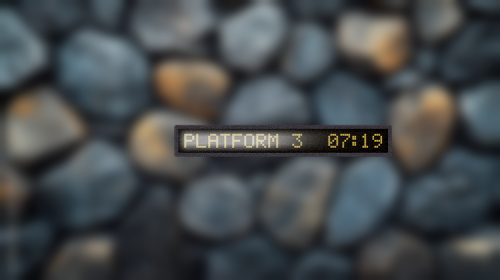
h=7 m=19
